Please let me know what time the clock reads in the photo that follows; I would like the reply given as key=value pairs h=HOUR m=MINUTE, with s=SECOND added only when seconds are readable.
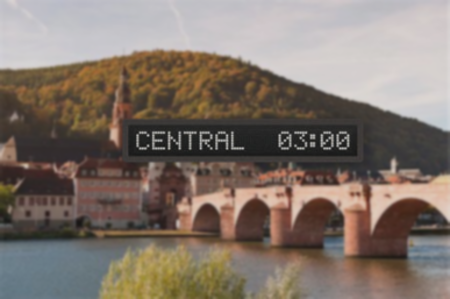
h=3 m=0
